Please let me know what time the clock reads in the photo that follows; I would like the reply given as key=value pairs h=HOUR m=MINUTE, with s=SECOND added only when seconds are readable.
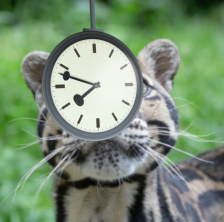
h=7 m=48
